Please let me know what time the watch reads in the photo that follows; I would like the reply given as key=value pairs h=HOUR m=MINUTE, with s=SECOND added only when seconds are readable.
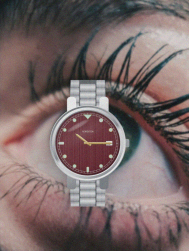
h=10 m=15
